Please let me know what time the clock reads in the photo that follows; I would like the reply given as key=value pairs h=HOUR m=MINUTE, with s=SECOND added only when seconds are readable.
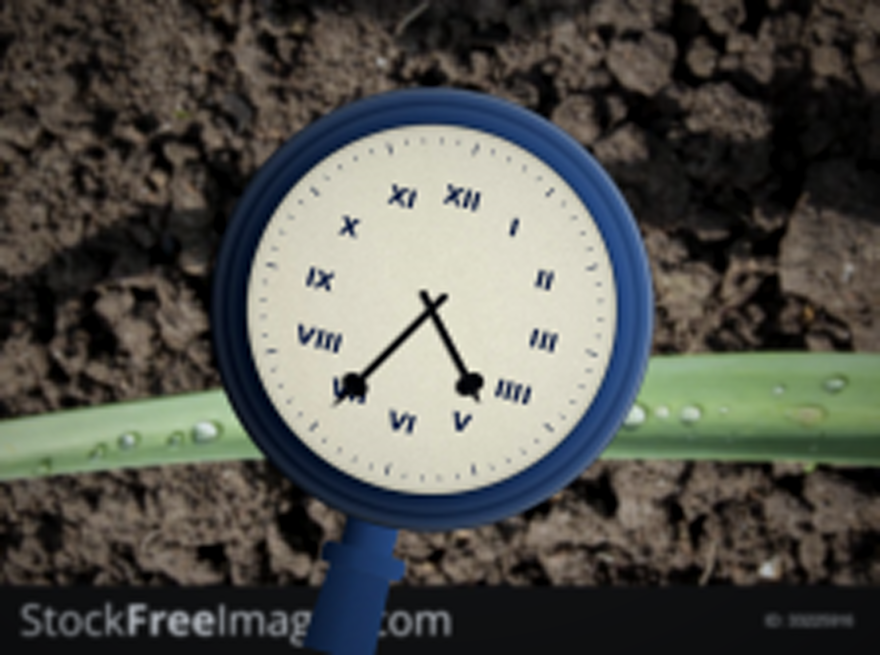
h=4 m=35
